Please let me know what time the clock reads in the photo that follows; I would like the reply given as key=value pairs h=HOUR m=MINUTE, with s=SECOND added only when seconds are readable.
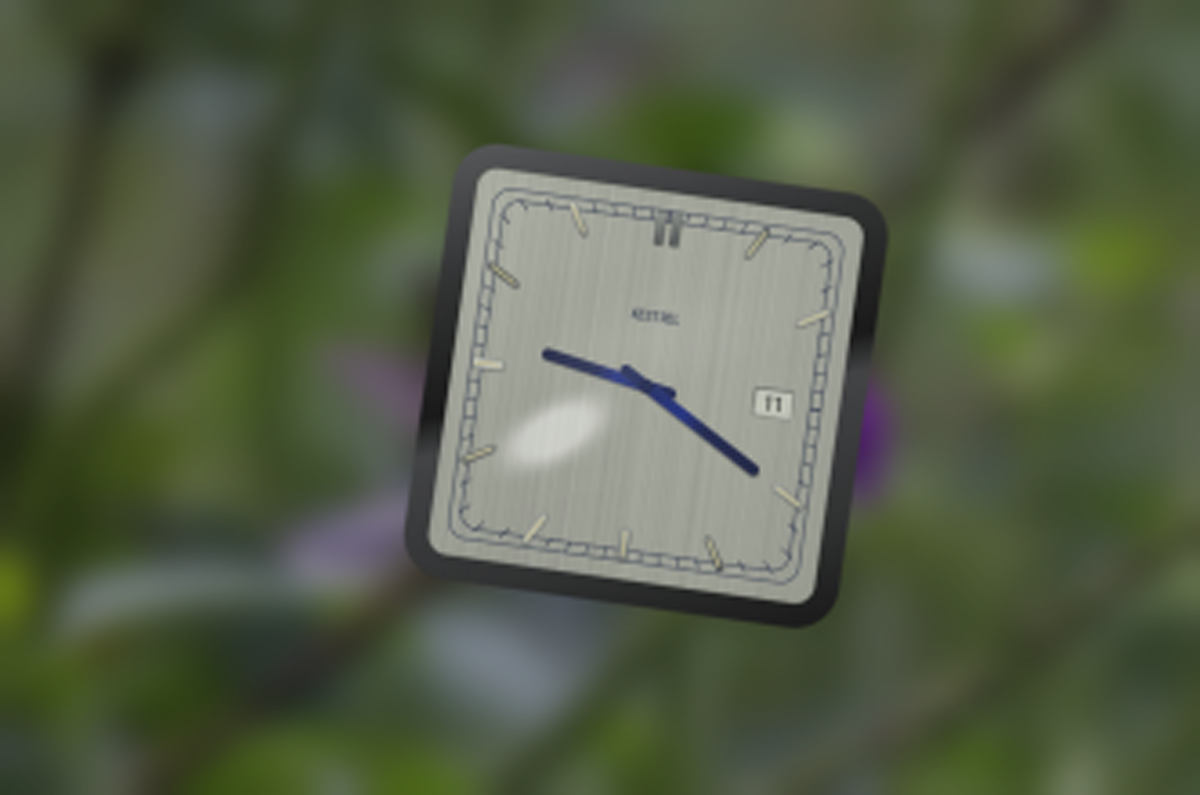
h=9 m=20
